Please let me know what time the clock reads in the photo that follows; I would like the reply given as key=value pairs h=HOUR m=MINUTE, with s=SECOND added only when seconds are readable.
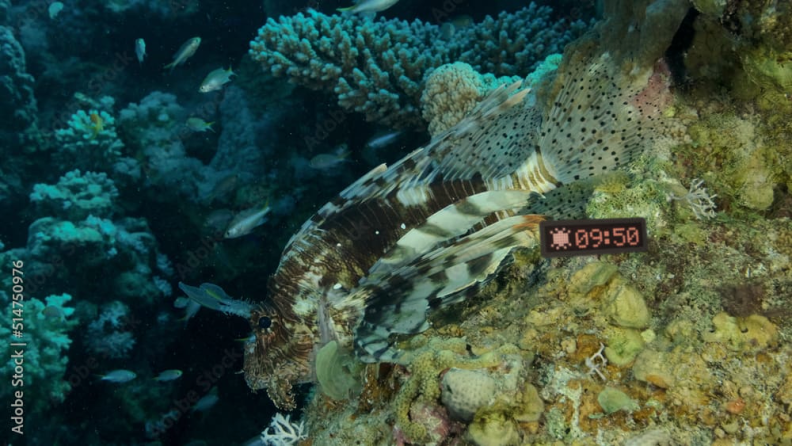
h=9 m=50
